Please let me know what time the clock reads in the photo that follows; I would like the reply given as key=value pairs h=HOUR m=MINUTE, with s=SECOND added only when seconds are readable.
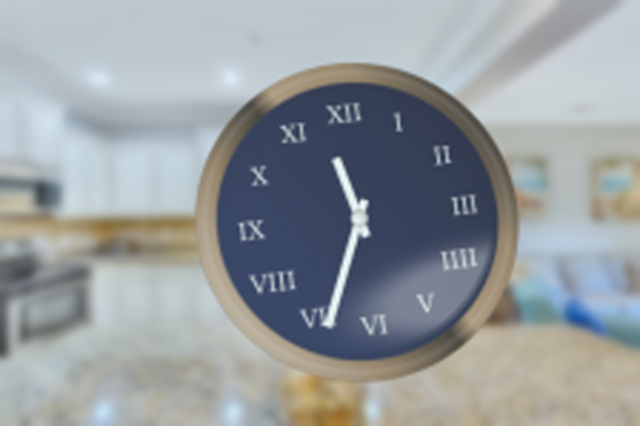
h=11 m=34
